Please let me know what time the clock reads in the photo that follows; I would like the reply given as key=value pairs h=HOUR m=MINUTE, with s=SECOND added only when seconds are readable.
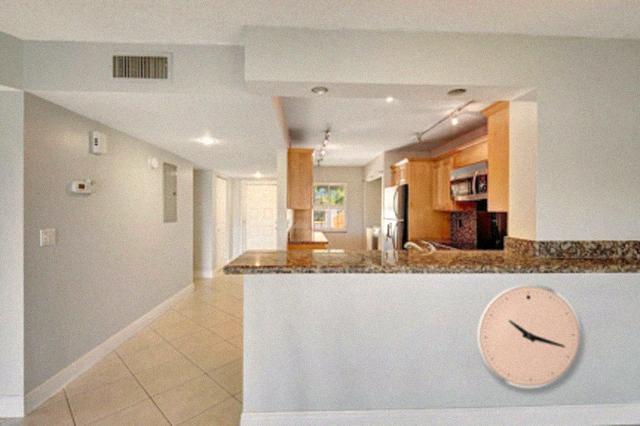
h=10 m=18
